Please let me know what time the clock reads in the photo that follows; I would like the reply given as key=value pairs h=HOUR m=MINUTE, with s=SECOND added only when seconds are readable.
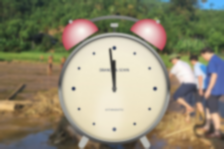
h=11 m=59
